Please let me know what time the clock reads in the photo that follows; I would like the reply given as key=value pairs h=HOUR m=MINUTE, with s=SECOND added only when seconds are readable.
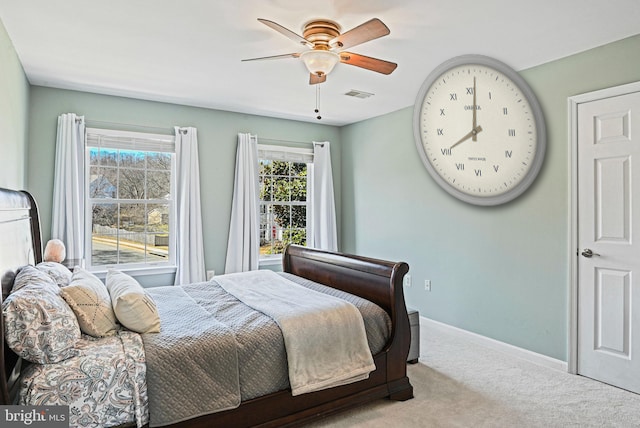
h=8 m=1
